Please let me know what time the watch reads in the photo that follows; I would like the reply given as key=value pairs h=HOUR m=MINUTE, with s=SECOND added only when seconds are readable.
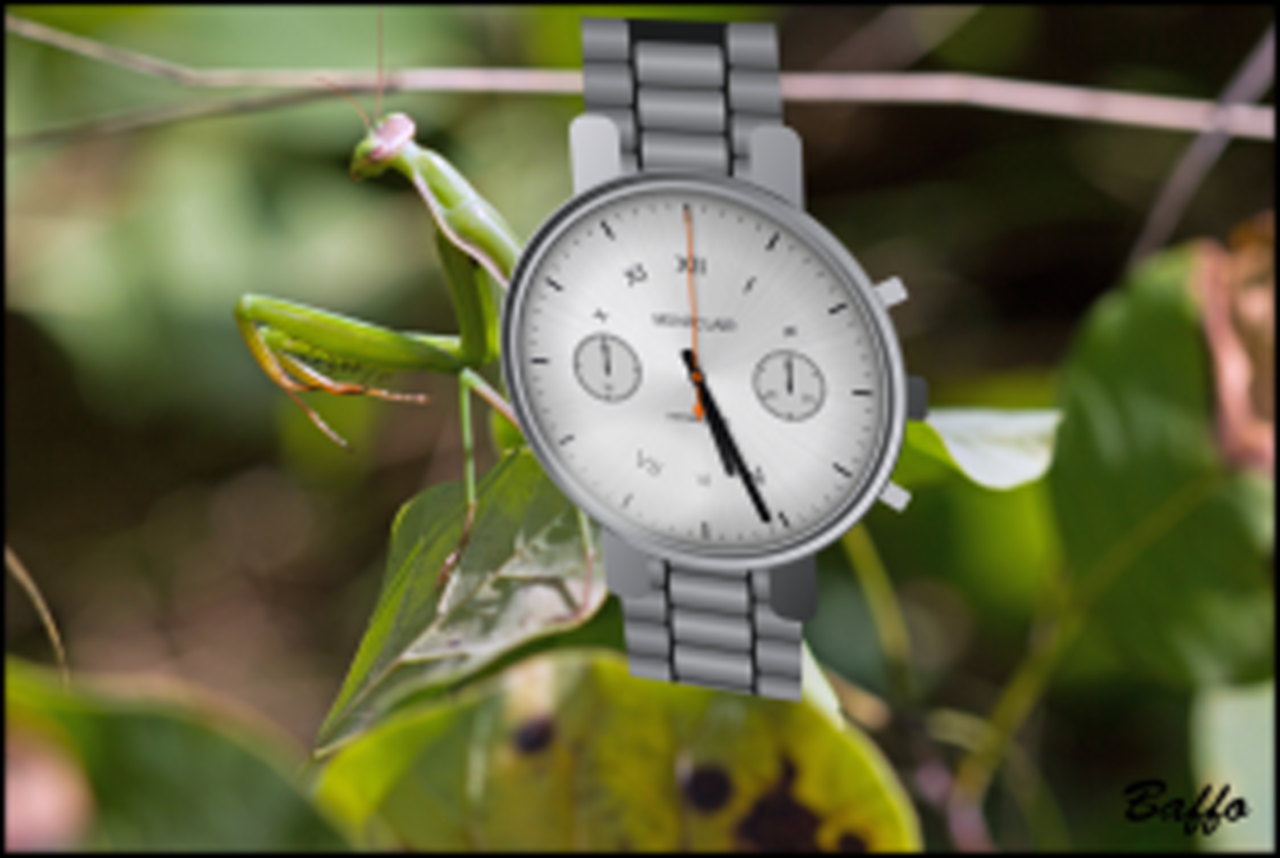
h=5 m=26
